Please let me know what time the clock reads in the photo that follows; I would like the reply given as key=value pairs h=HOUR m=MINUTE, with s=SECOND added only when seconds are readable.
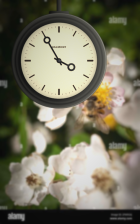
h=3 m=55
